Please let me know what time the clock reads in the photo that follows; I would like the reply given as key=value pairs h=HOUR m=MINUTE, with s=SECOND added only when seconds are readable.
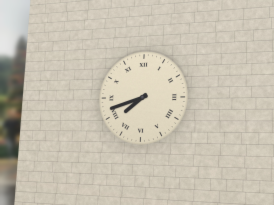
h=7 m=42
